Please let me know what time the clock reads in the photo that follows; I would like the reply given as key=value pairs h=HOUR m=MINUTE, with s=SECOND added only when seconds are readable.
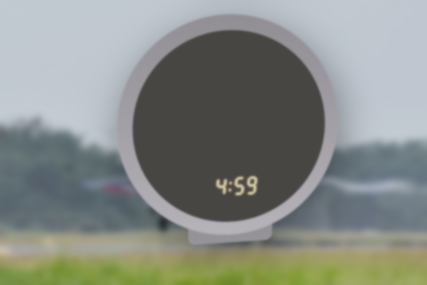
h=4 m=59
